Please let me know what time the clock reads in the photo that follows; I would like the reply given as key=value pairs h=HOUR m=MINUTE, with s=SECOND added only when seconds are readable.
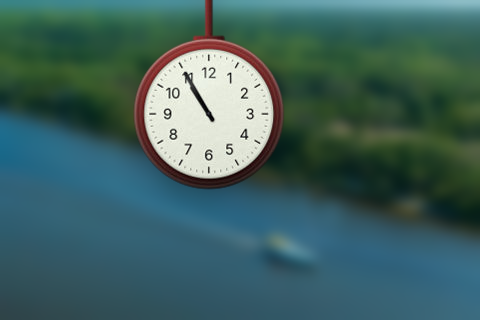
h=10 m=55
